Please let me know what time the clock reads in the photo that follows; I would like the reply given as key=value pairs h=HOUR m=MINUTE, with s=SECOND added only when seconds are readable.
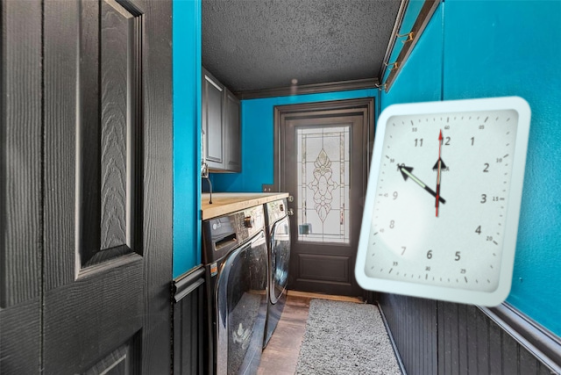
h=11 m=49 s=59
